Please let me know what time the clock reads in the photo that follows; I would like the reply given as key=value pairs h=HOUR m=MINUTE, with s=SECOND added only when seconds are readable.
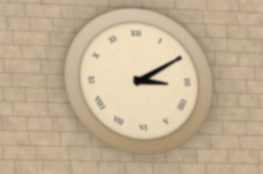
h=3 m=10
